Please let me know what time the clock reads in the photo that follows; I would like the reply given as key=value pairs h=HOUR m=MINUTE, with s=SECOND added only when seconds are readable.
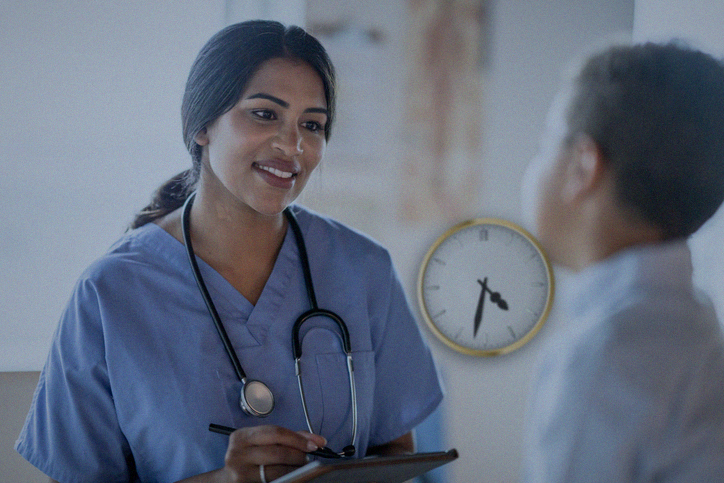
h=4 m=32
